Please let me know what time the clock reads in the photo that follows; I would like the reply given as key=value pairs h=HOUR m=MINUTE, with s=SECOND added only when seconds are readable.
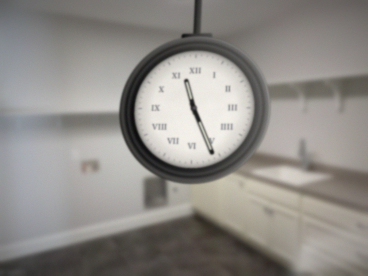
h=11 m=26
